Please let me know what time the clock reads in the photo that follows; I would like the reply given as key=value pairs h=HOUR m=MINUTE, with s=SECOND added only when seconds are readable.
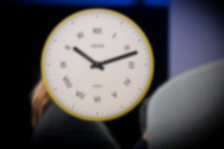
h=10 m=12
